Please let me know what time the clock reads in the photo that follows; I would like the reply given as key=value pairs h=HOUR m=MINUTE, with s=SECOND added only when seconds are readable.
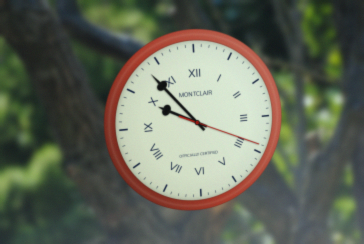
h=9 m=53 s=19
